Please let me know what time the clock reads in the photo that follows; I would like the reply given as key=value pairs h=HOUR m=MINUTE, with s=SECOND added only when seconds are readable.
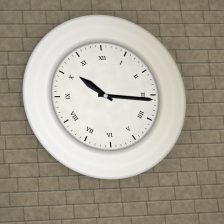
h=10 m=16
